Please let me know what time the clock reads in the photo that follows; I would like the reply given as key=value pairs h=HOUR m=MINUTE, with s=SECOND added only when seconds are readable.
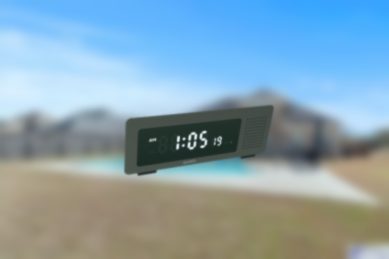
h=1 m=5 s=19
